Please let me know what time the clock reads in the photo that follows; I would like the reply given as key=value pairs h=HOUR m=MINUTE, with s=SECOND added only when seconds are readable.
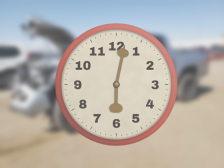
h=6 m=2
